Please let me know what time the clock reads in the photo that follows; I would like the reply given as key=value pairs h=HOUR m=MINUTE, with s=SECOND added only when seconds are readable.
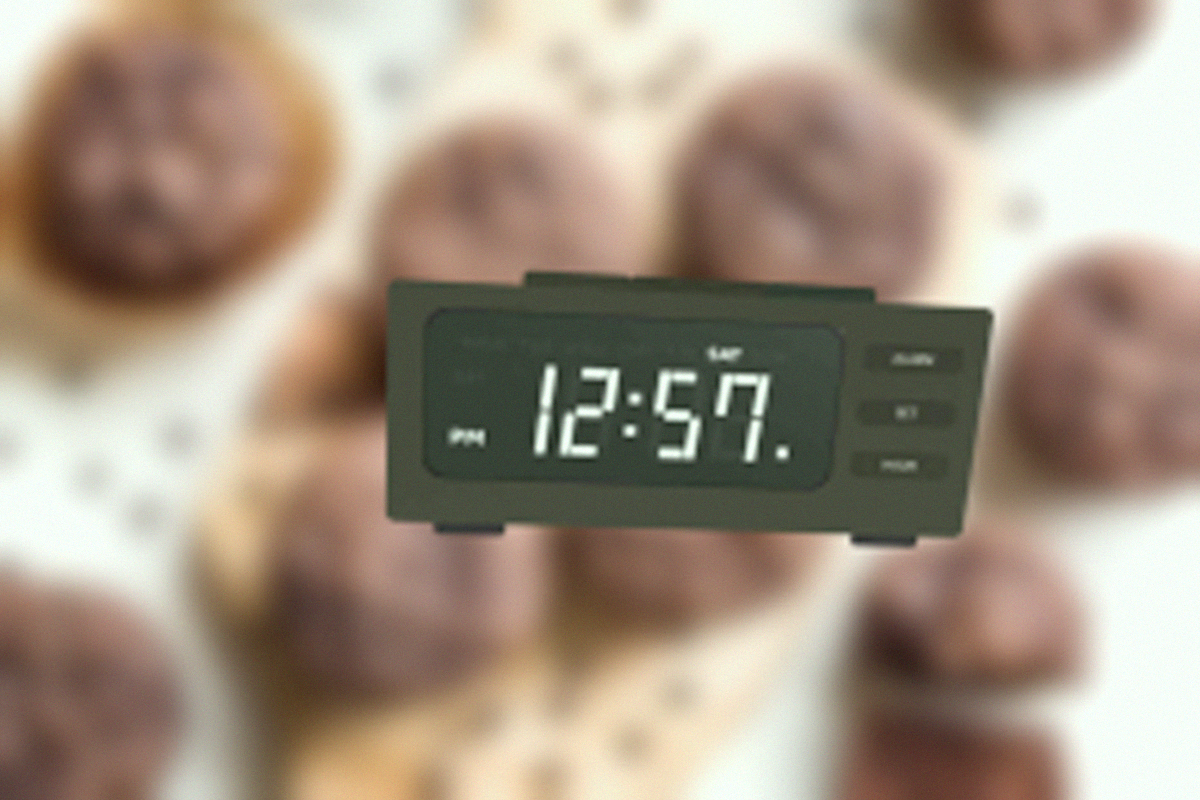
h=12 m=57
